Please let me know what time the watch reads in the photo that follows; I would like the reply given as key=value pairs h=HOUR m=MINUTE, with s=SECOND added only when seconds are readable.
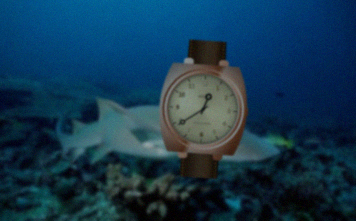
h=12 m=39
